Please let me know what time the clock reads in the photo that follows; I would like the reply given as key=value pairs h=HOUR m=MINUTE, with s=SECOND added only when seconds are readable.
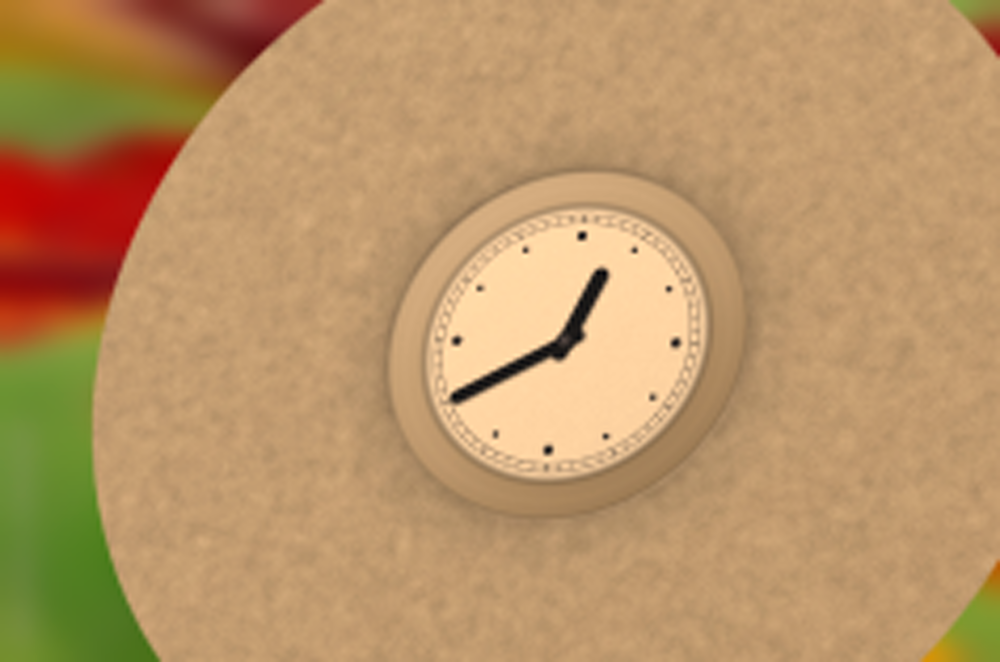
h=12 m=40
